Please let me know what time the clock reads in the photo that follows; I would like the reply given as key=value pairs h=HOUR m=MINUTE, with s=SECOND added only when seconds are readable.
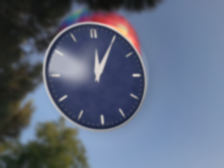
h=12 m=5
